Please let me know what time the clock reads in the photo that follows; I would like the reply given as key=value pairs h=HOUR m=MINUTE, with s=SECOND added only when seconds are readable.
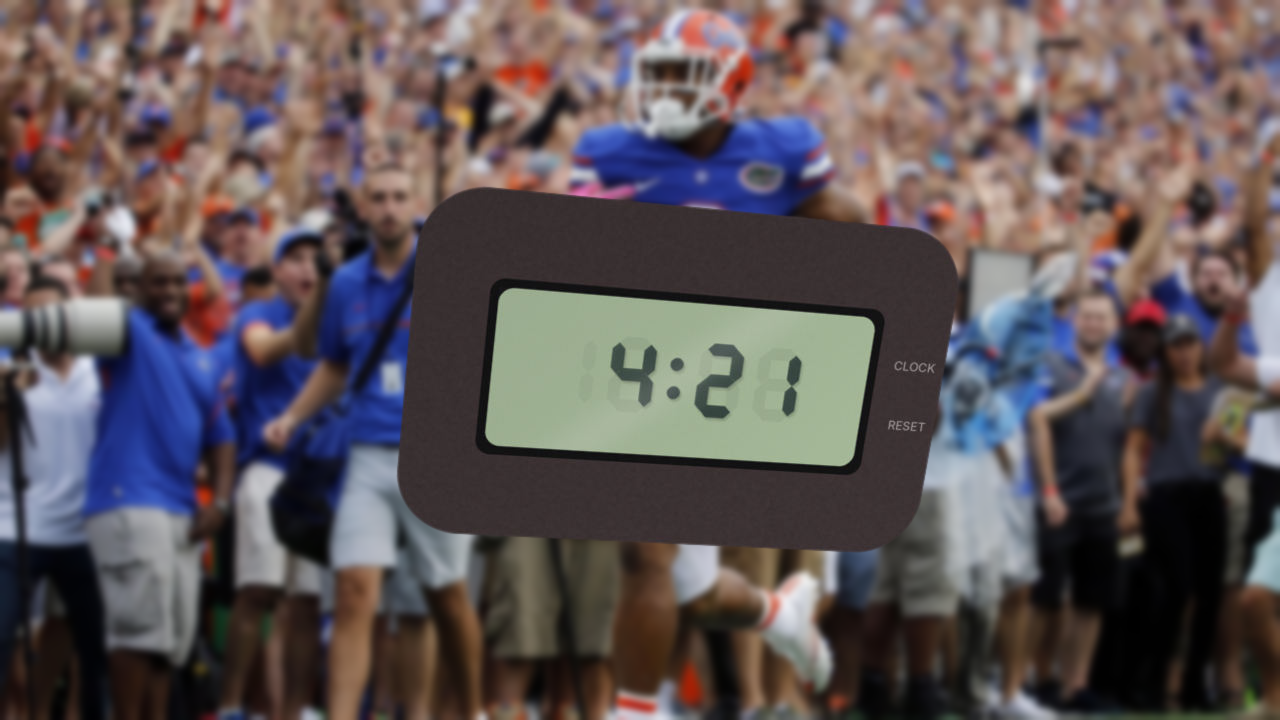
h=4 m=21
